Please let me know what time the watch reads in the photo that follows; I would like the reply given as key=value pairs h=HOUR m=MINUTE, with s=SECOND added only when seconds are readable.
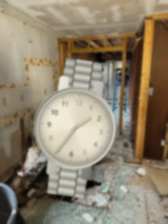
h=1 m=35
